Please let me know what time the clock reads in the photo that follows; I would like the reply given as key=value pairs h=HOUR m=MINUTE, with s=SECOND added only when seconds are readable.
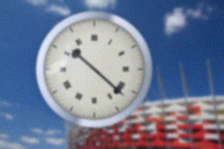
h=10 m=22
